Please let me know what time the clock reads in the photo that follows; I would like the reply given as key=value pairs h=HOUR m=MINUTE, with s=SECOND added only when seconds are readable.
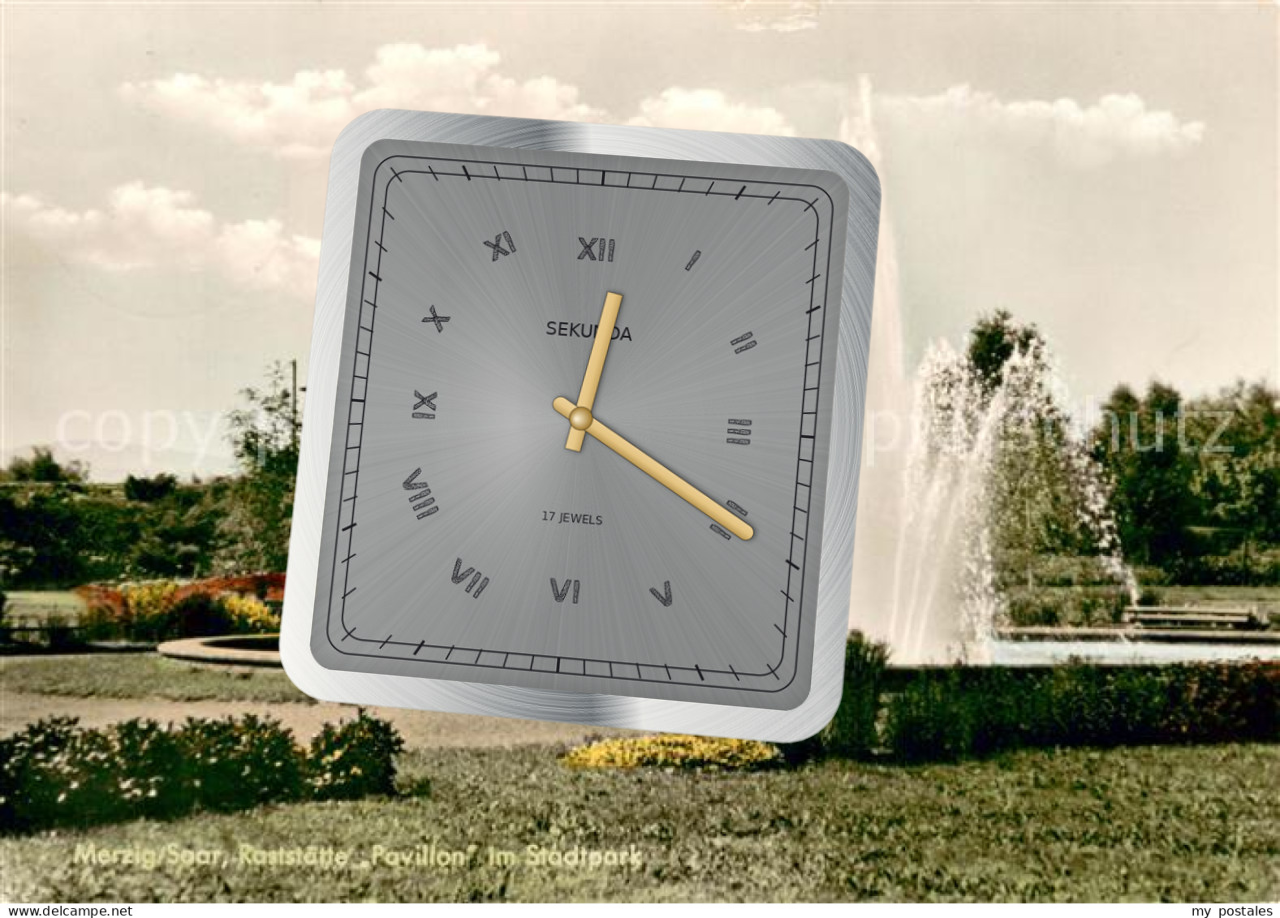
h=12 m=20
